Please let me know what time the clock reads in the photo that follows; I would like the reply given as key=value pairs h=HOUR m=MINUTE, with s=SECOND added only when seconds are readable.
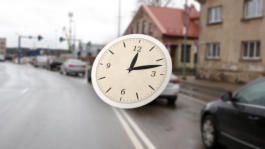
h=12 m=12
